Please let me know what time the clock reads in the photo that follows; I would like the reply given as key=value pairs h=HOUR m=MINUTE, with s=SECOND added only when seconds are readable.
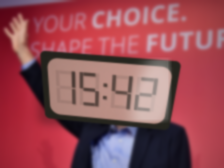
h=15 m=42
